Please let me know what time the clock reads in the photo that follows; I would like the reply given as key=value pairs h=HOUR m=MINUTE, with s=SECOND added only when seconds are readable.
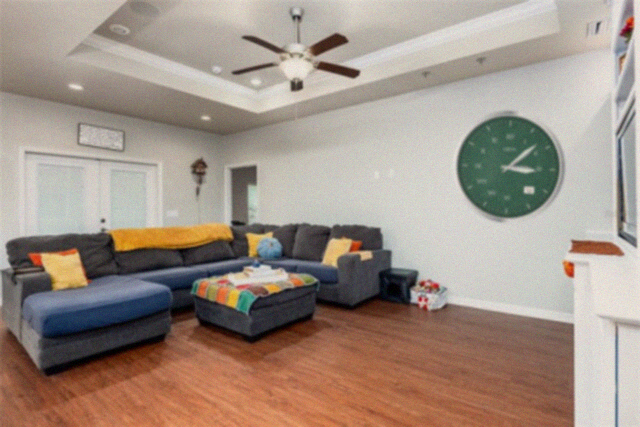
h=3 m=8
